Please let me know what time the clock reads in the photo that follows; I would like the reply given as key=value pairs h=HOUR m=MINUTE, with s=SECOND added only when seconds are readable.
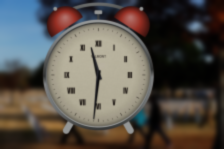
h=11 m=31
